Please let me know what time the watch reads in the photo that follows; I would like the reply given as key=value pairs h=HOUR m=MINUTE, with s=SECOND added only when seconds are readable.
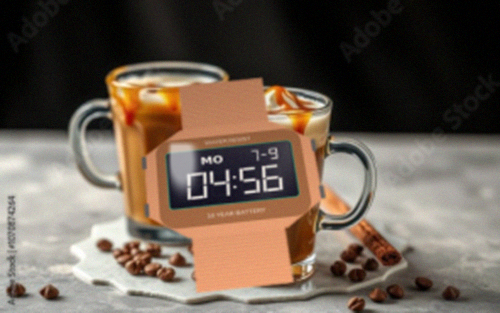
h=4 m=56
